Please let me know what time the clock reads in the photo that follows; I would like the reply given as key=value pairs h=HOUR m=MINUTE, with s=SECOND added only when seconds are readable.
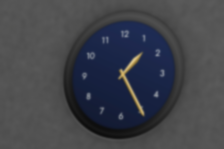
h=1 m=25
